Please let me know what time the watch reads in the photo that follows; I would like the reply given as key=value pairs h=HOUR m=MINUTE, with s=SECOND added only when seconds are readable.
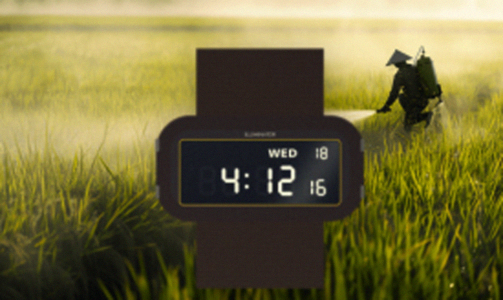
h=4 m=12 s=16
